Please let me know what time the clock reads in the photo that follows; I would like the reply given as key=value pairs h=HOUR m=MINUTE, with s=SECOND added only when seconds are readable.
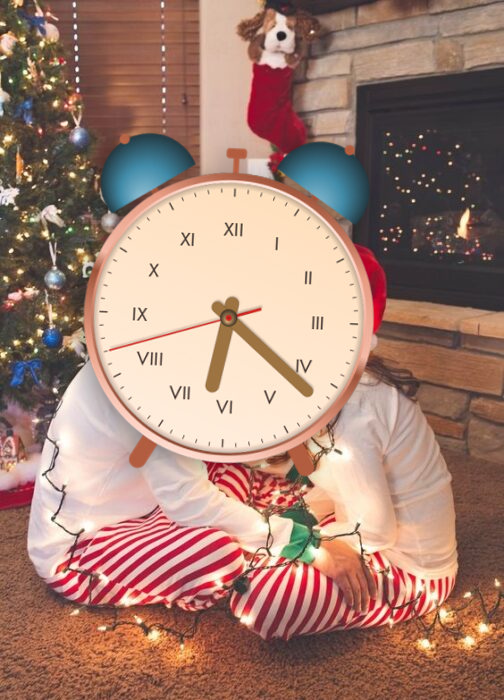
h=6 m=21 s=42
